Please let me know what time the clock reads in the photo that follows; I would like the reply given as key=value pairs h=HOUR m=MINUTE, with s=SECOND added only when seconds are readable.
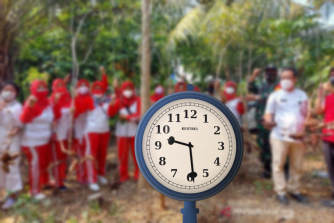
h=9 m=29
